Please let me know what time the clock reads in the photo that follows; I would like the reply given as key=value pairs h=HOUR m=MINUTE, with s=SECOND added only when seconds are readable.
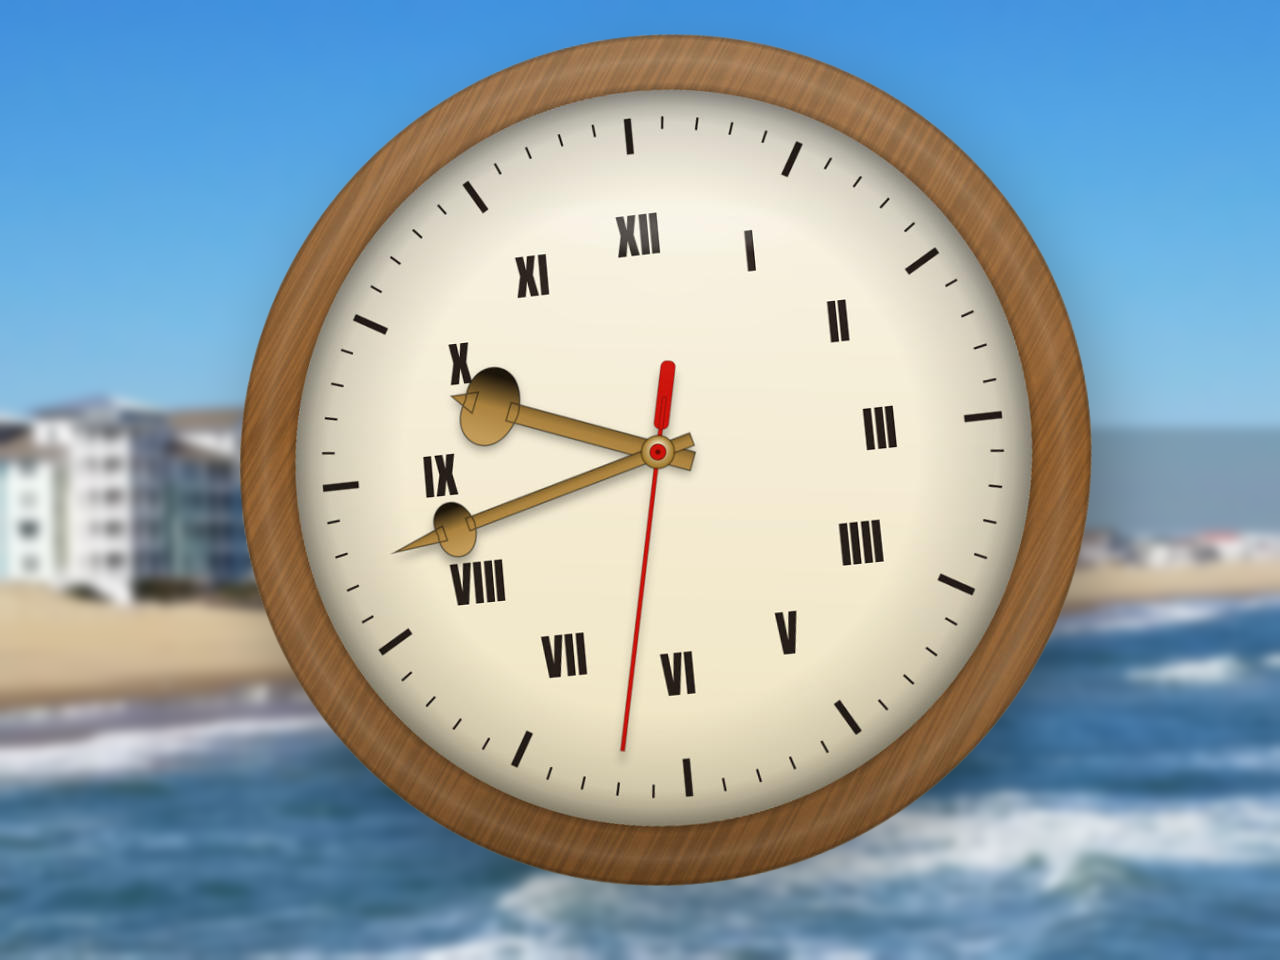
h=9 m=42 s=32
